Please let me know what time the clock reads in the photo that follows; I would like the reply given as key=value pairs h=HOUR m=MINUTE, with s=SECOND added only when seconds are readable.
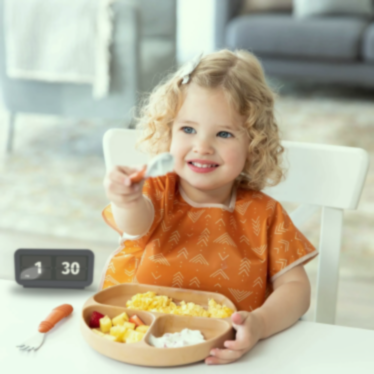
h=1 m=30
